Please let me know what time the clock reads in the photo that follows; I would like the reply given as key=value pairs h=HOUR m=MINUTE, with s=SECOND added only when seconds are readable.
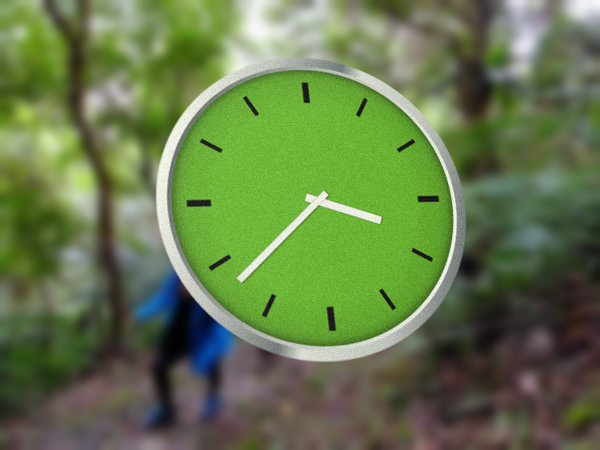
h=3 m=38
